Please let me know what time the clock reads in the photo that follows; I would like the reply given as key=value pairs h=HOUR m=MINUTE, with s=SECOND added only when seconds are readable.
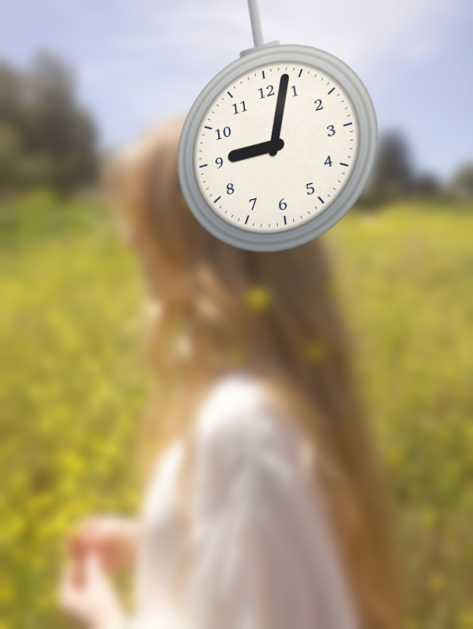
h=9 m=3
